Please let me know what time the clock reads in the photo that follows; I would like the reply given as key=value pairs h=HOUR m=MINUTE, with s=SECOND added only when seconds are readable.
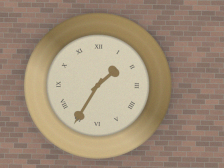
h=1 m=35
